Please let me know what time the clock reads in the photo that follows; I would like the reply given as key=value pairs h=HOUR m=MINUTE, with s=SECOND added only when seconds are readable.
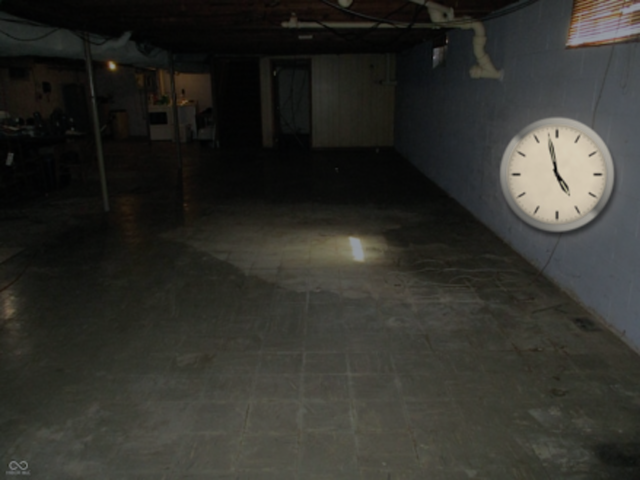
h=4 m=58
